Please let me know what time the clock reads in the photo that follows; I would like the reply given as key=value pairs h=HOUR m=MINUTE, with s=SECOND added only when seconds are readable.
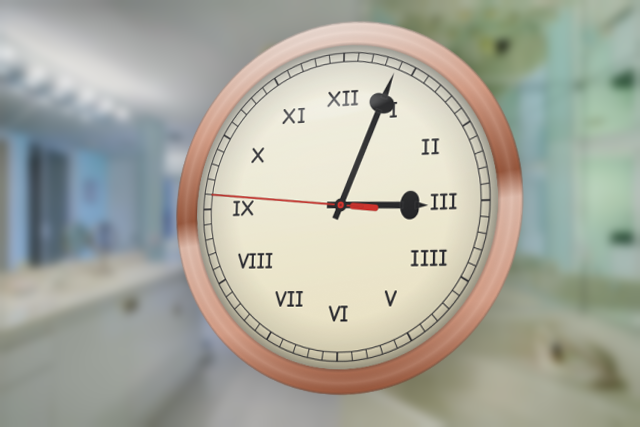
h=3 m=3 s=46
